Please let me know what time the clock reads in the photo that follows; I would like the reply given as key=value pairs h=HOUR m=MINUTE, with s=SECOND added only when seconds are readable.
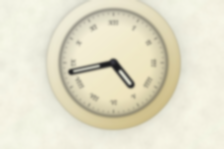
h=4 m=43
